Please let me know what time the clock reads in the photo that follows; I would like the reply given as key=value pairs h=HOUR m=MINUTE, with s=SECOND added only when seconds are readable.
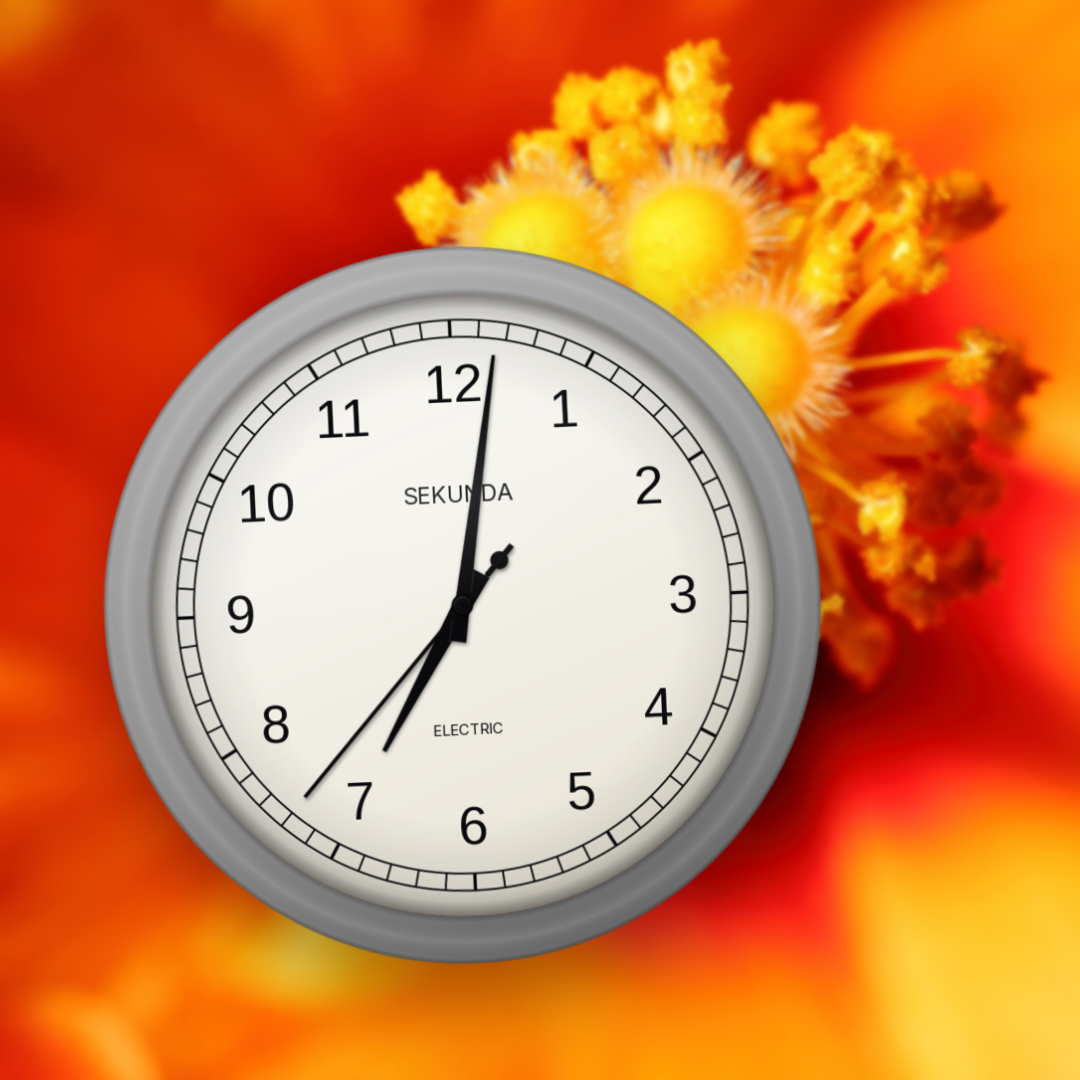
h=7 m=1 s=37
